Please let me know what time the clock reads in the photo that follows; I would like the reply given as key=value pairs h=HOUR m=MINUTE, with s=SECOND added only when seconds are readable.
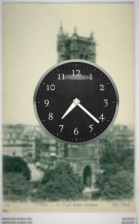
h=7 m=22
